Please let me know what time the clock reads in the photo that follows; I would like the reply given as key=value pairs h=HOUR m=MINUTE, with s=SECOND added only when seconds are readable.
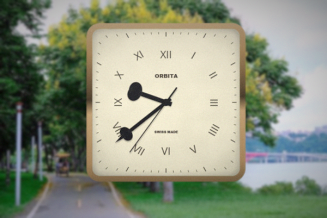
h=9 m=38 s=36
